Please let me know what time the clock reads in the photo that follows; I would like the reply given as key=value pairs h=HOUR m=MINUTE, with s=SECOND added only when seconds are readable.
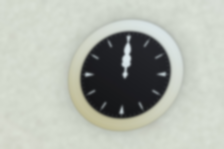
h=12 m=0
